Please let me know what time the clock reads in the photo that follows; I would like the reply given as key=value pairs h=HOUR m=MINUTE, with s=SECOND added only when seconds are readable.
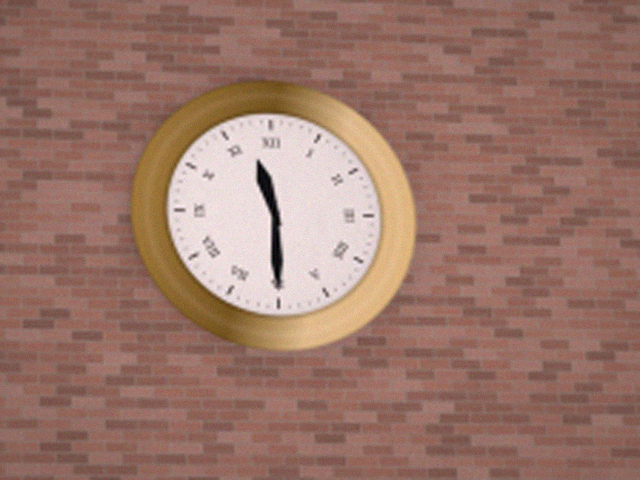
h=11 m=30
